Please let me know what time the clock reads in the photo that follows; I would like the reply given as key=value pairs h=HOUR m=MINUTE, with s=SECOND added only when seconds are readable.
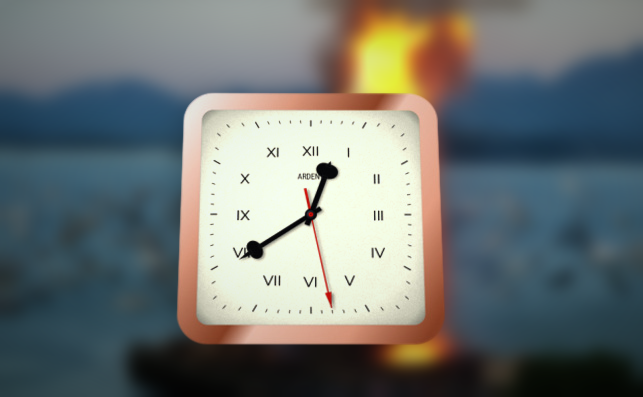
h=12 m=39 s=28
